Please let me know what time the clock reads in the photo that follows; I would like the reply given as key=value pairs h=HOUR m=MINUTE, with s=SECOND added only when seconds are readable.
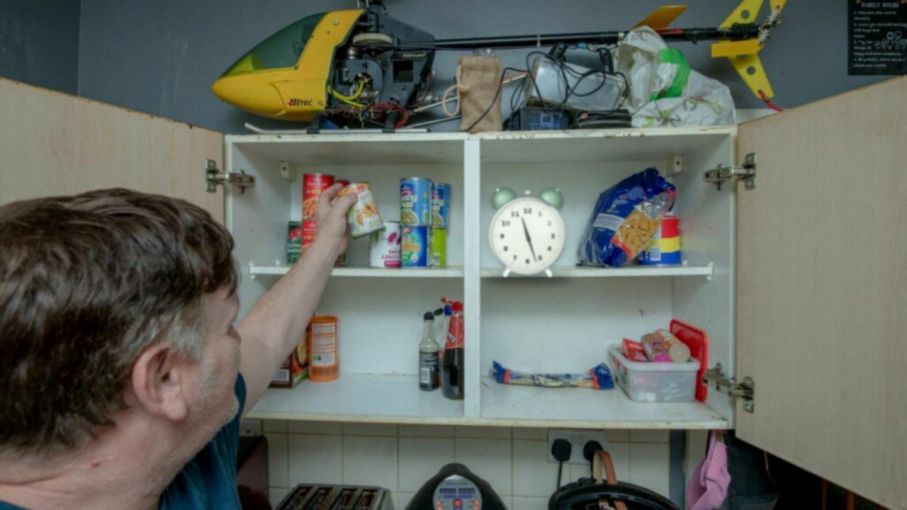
h=11 m=27
